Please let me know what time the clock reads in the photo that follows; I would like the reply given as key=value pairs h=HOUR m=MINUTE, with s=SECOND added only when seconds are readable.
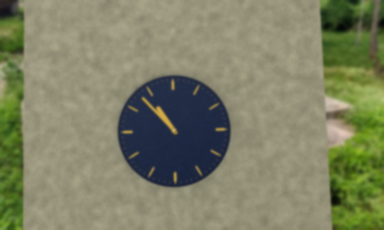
h=10 m=53
